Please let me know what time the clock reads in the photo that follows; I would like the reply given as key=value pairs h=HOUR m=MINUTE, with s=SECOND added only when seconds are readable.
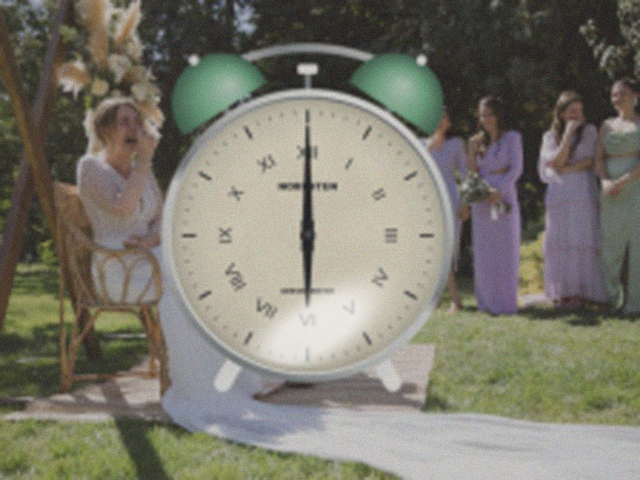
h=6 m=0
